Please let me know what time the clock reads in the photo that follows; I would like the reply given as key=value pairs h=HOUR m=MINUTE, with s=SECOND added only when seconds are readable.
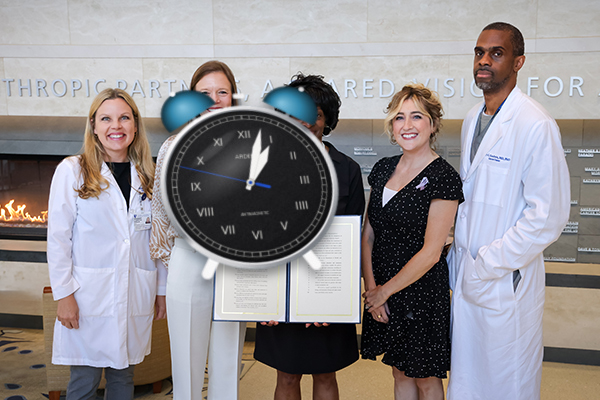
h=1 m=2 s=48
